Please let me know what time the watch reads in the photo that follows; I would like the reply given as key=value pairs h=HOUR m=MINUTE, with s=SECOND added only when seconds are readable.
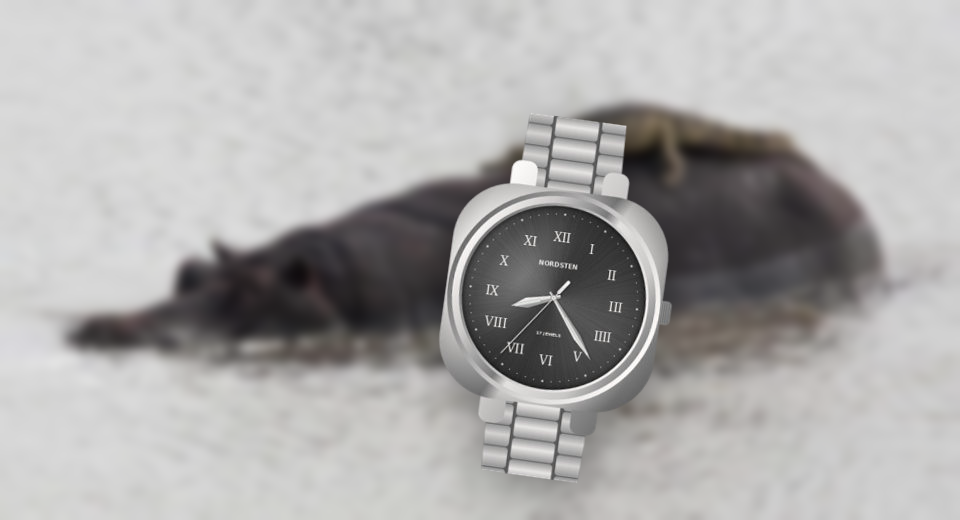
h=8 m=23 s=36
